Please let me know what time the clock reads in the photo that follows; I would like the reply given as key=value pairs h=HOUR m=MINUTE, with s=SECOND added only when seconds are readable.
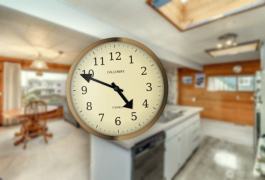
h=4 m=49
